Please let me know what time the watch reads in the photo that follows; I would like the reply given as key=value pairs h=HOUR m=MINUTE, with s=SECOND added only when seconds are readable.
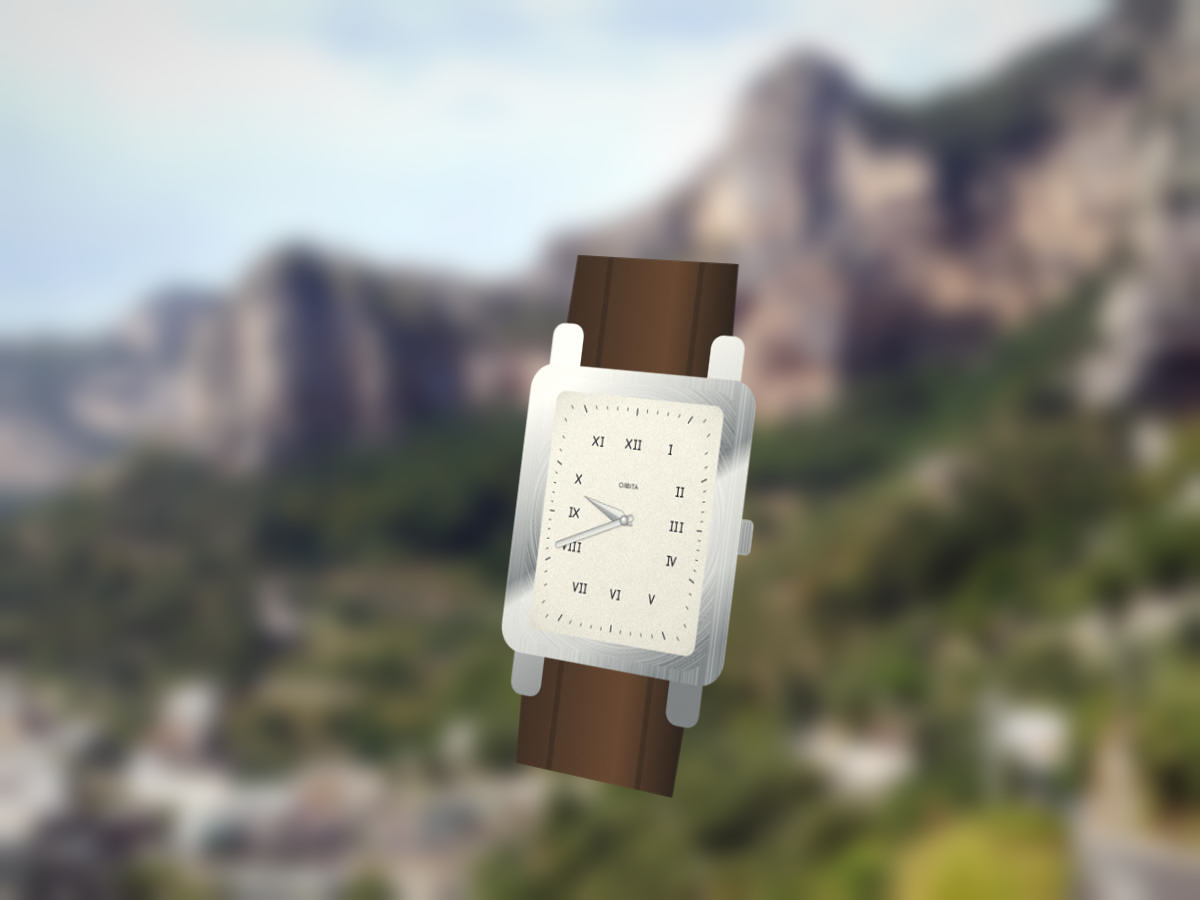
h=9 m=41
